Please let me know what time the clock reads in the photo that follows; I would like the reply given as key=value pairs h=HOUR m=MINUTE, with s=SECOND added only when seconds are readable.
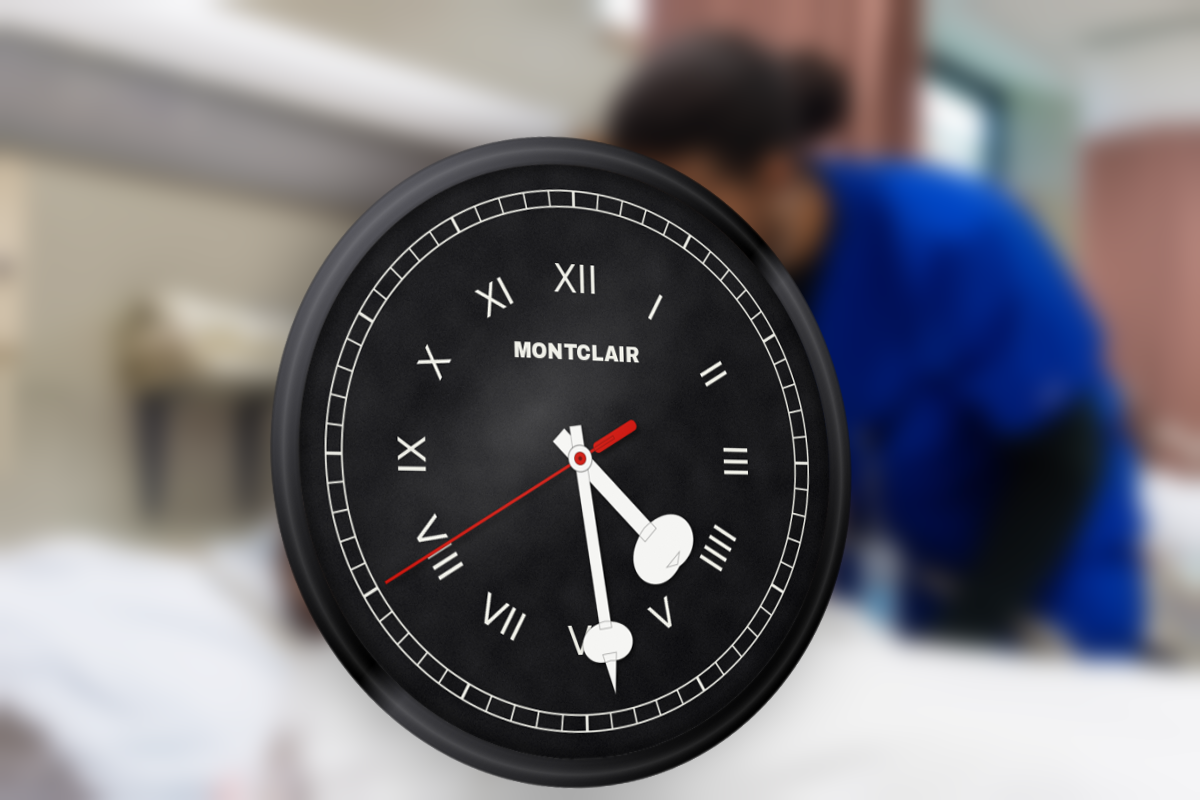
h=4 m=28 s=40
